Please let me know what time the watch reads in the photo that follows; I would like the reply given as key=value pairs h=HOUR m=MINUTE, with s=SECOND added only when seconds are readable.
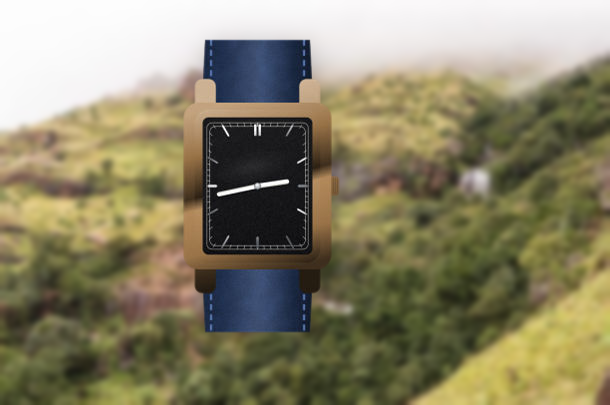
h=2 m=43
